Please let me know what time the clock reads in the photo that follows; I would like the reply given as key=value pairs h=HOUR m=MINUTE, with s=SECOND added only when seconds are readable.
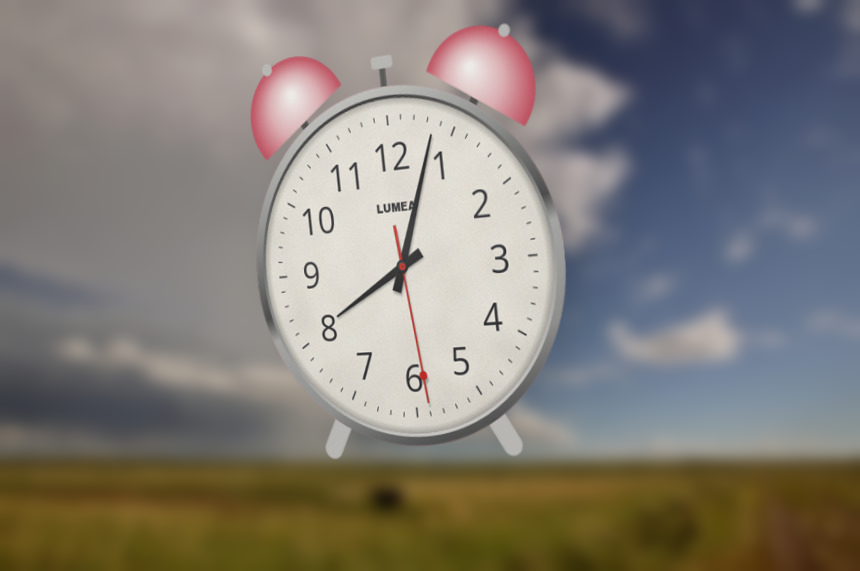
h=8 m=3 s=29
